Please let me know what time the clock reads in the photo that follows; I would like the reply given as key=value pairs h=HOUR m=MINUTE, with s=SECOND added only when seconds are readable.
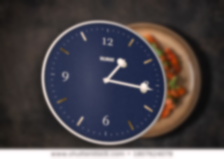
h=1 m=16
